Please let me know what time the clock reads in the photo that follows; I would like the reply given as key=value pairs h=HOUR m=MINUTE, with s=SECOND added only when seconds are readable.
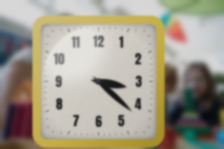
h=3 m=22
